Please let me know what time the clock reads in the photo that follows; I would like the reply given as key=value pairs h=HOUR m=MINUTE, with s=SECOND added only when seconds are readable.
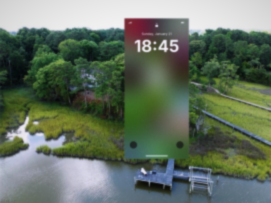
h=18 m=45
